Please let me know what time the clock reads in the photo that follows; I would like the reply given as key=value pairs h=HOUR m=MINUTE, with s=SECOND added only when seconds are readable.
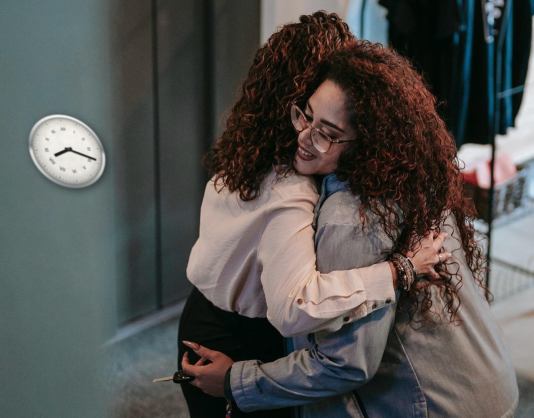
h=8 m=19
